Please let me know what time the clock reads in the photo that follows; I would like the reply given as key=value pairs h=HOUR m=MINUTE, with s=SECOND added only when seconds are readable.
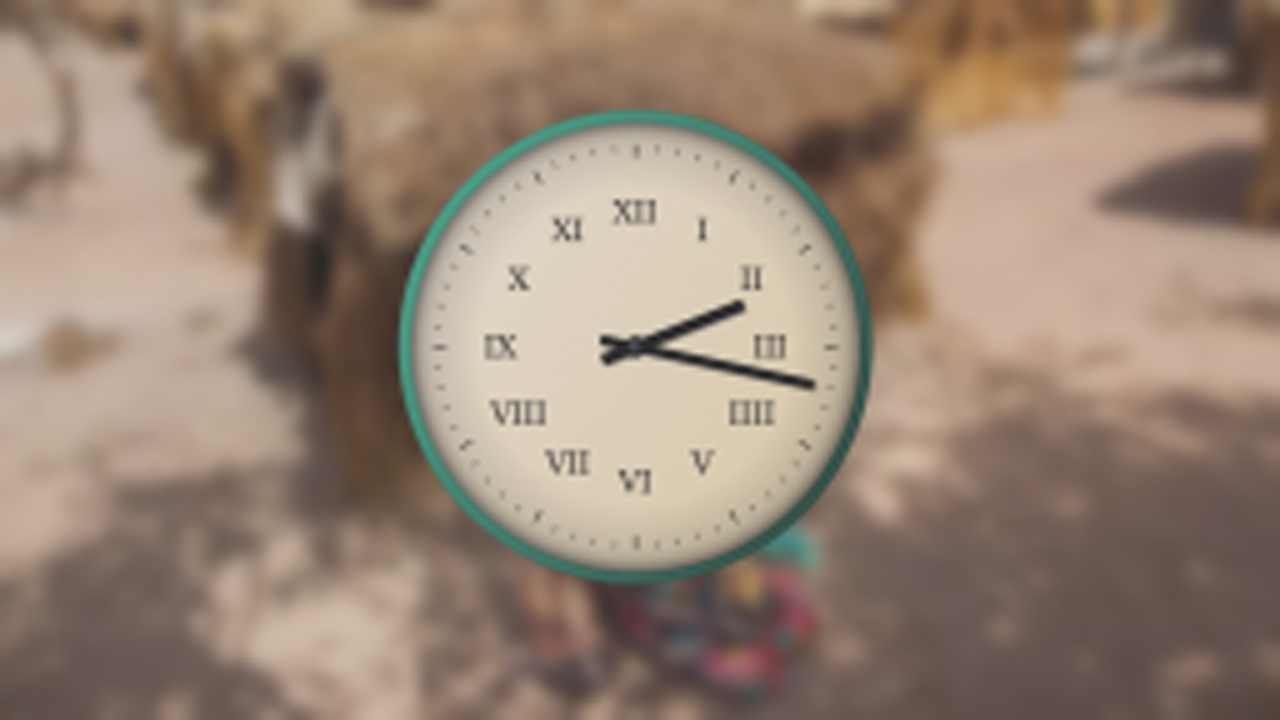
h=2 m=17
